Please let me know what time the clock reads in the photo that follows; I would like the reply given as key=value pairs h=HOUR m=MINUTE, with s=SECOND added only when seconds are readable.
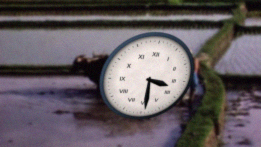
h=3 m=29
